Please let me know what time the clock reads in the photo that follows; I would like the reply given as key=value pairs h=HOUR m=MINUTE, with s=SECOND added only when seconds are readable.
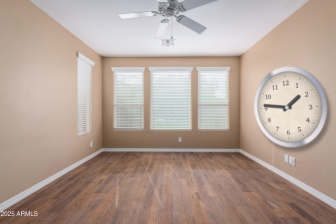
h=1 m=46
